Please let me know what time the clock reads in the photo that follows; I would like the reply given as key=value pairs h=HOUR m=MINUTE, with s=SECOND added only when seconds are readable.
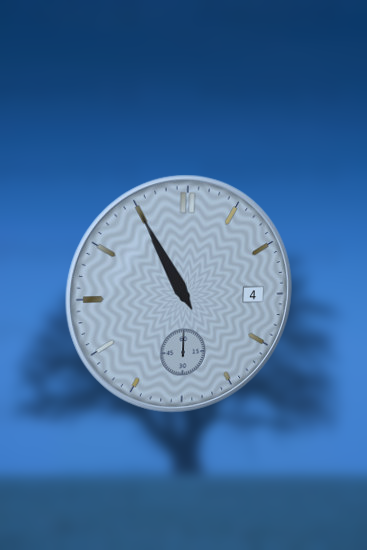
h=10 m=55
